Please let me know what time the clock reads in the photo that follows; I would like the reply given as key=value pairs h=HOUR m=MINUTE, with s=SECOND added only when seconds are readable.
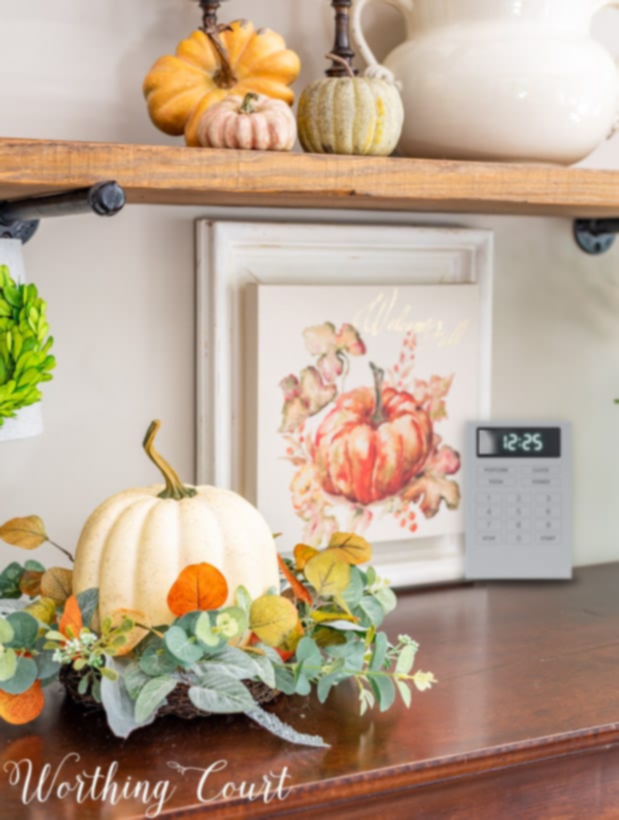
h=12 m=25
